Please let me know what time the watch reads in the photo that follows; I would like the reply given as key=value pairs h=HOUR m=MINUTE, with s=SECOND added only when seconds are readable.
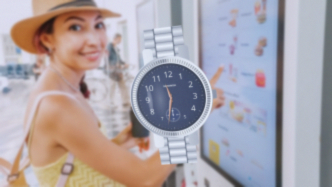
h=11 m=32
